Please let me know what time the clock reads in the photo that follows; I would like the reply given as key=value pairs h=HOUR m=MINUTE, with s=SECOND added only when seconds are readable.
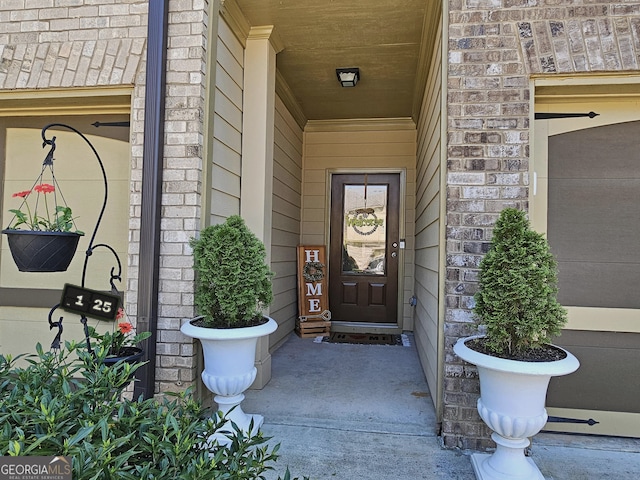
h=1 m=25
